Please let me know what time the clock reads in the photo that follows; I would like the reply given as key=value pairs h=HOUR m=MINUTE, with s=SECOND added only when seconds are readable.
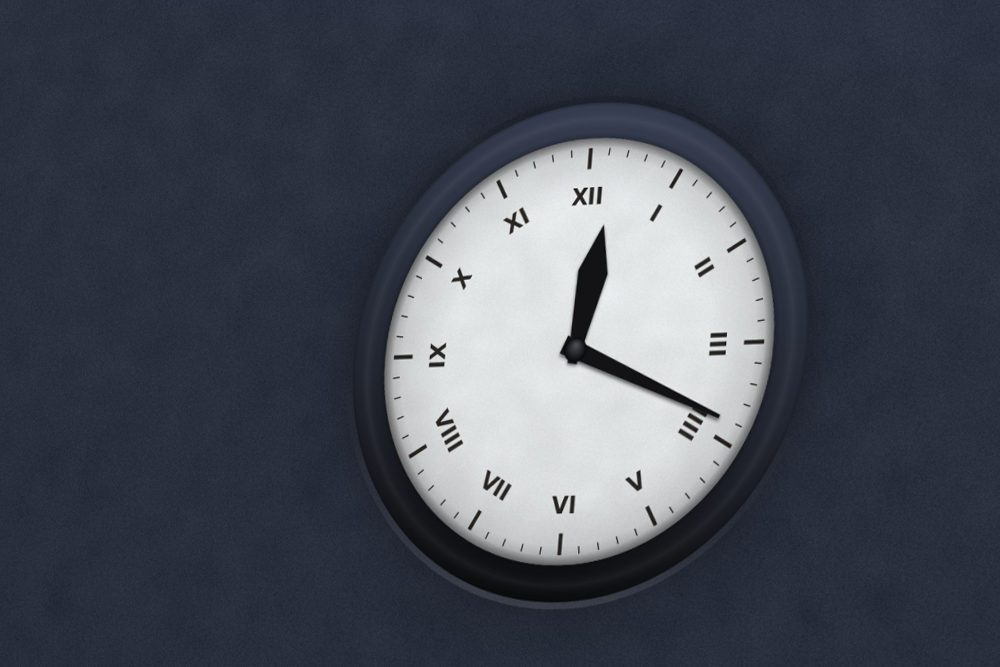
h=12 m=19
